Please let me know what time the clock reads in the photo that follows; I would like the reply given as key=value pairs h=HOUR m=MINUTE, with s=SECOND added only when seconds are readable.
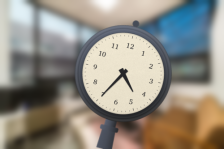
h=4 m=35
